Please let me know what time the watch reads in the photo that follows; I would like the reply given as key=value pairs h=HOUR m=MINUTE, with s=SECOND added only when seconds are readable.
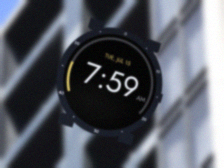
h=7 m=59
